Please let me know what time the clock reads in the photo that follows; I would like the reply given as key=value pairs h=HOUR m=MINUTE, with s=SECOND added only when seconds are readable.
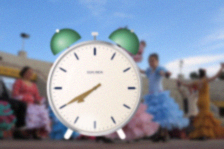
h=7 m=40
